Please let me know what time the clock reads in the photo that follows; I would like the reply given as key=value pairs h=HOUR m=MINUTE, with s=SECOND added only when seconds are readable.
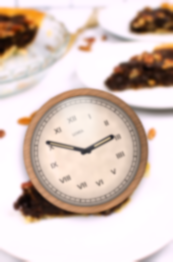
h=2 m=51
